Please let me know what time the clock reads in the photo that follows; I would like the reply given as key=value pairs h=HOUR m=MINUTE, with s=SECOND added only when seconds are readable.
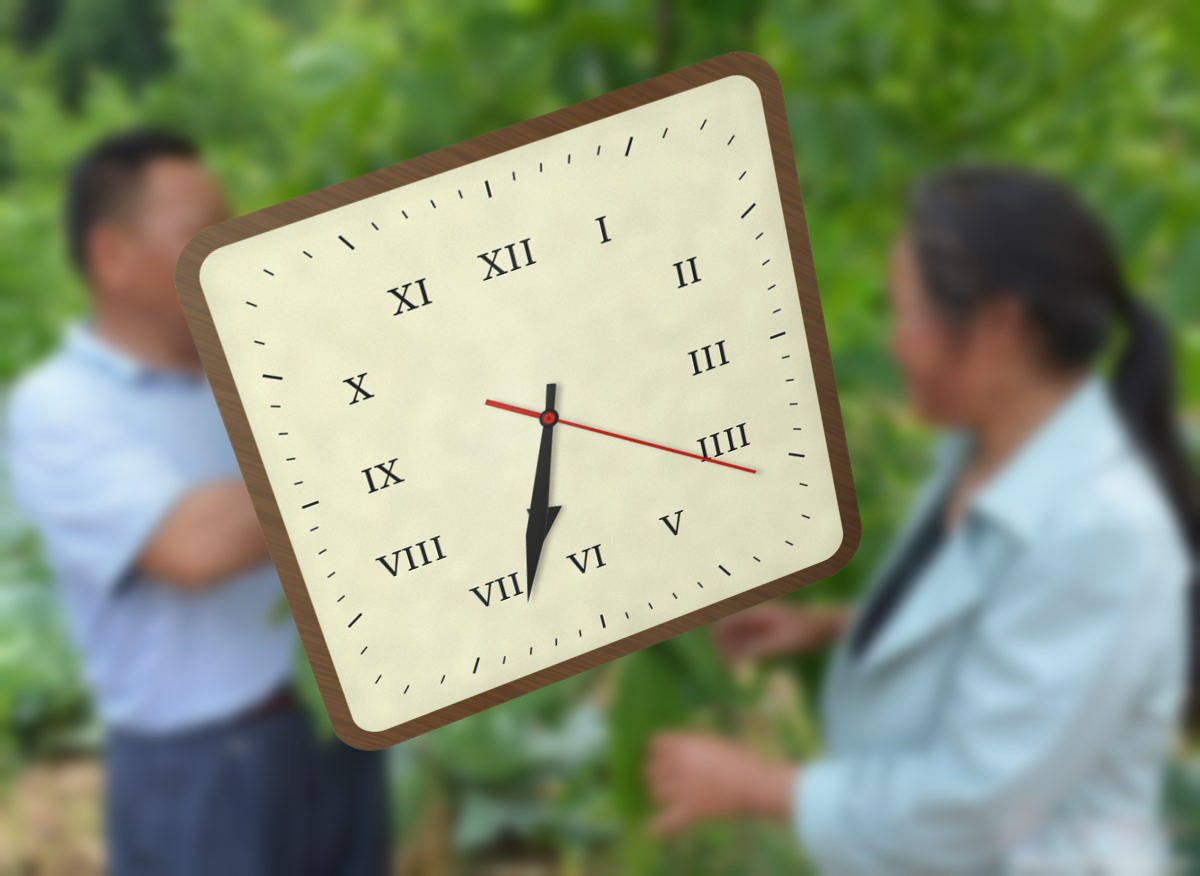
h=6 m=33 s=21
